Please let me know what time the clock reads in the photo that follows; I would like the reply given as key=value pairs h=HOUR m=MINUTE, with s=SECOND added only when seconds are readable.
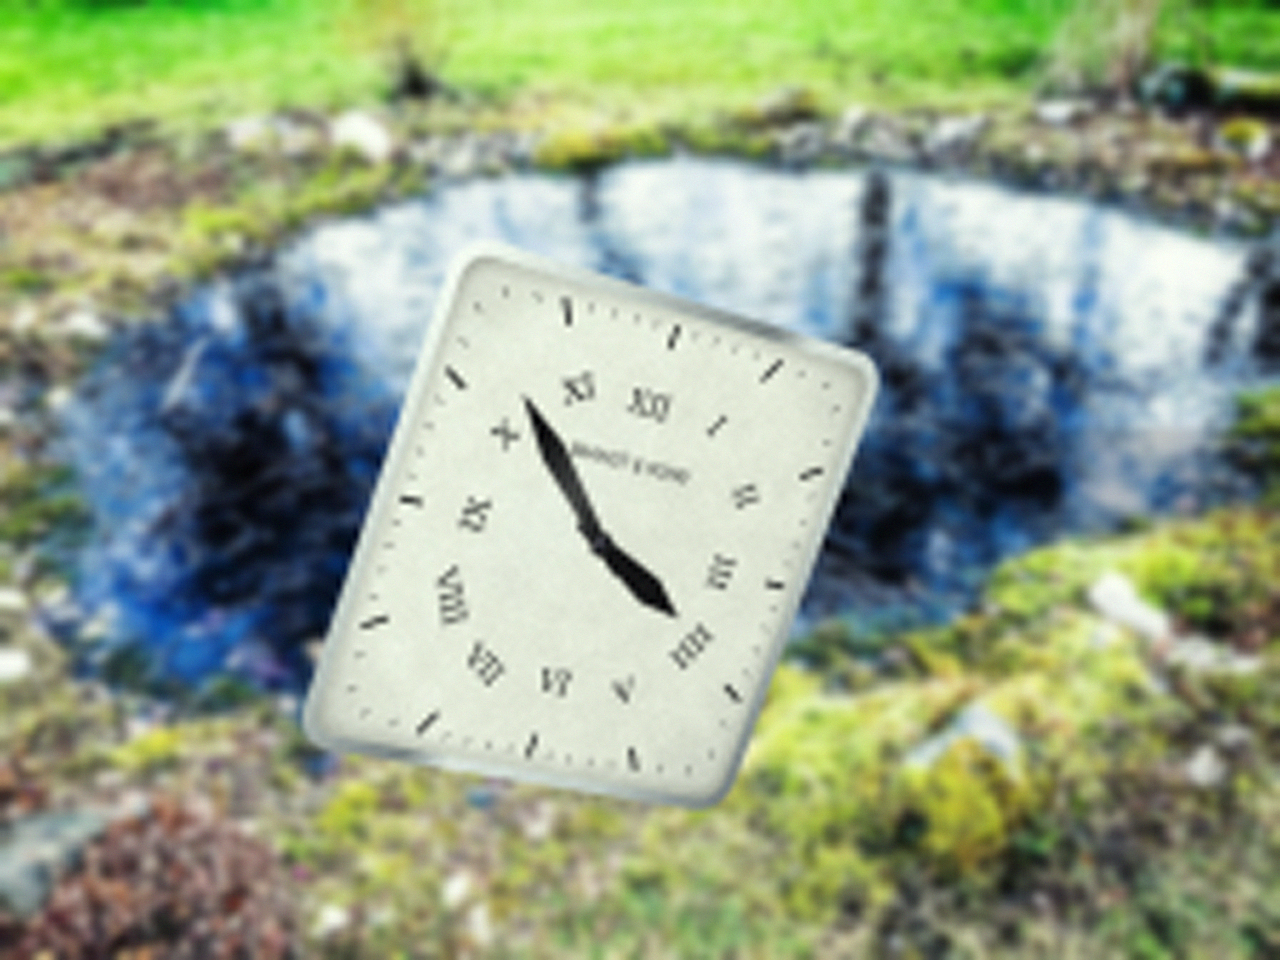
h=3 m=52
